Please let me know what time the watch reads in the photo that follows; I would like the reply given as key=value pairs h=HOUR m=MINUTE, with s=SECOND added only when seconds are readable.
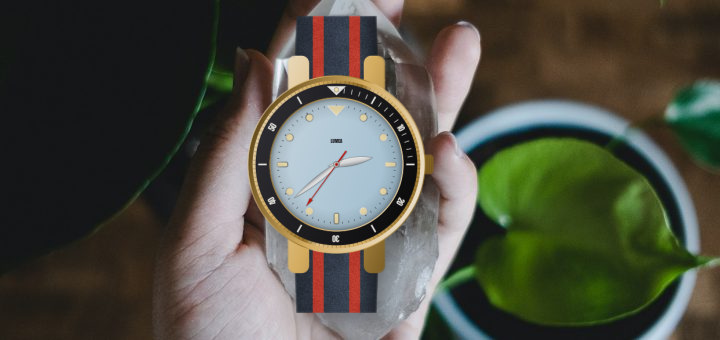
h=2 m=38 s=36
